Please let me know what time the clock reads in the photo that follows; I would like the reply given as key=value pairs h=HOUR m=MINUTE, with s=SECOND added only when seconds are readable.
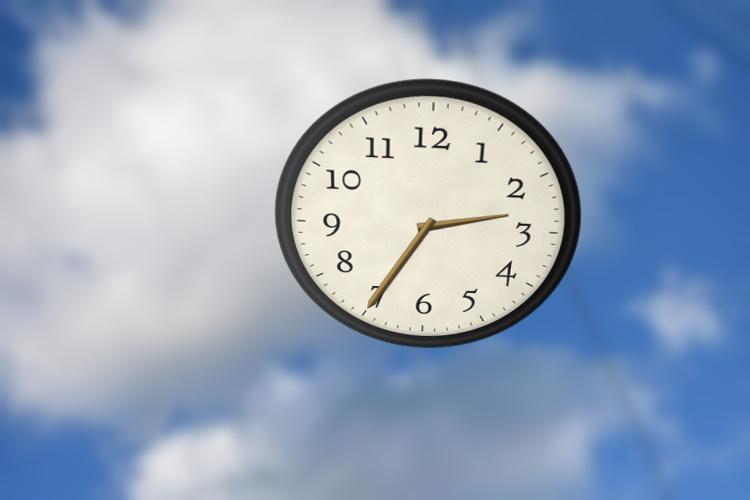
h=2 m=35
